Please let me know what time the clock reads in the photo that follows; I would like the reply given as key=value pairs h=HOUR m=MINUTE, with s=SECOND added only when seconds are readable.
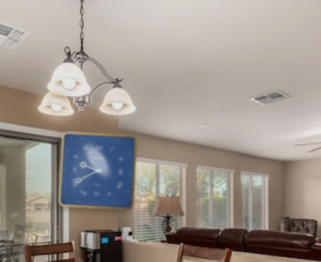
h=9 m=40
